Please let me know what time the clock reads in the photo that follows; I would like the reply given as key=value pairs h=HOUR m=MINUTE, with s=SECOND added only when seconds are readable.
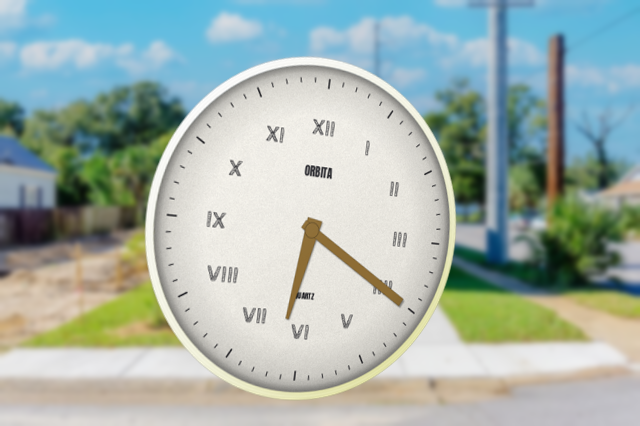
h=6 m=20
